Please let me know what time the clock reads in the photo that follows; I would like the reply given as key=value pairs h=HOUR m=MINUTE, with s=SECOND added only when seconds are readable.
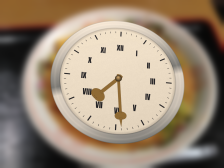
h=7 m=29
